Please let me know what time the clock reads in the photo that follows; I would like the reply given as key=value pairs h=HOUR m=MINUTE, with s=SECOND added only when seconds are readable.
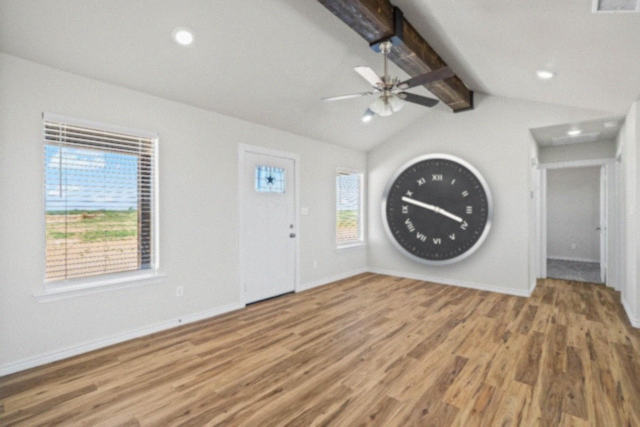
h=3 m=48
